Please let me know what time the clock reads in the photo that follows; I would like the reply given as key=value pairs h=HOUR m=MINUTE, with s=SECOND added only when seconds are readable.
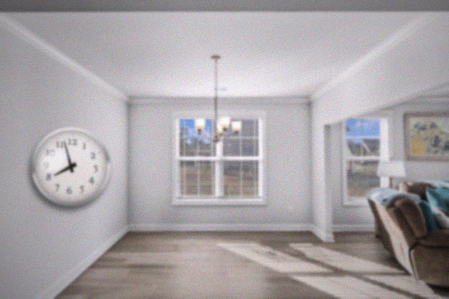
h=7 m=57
